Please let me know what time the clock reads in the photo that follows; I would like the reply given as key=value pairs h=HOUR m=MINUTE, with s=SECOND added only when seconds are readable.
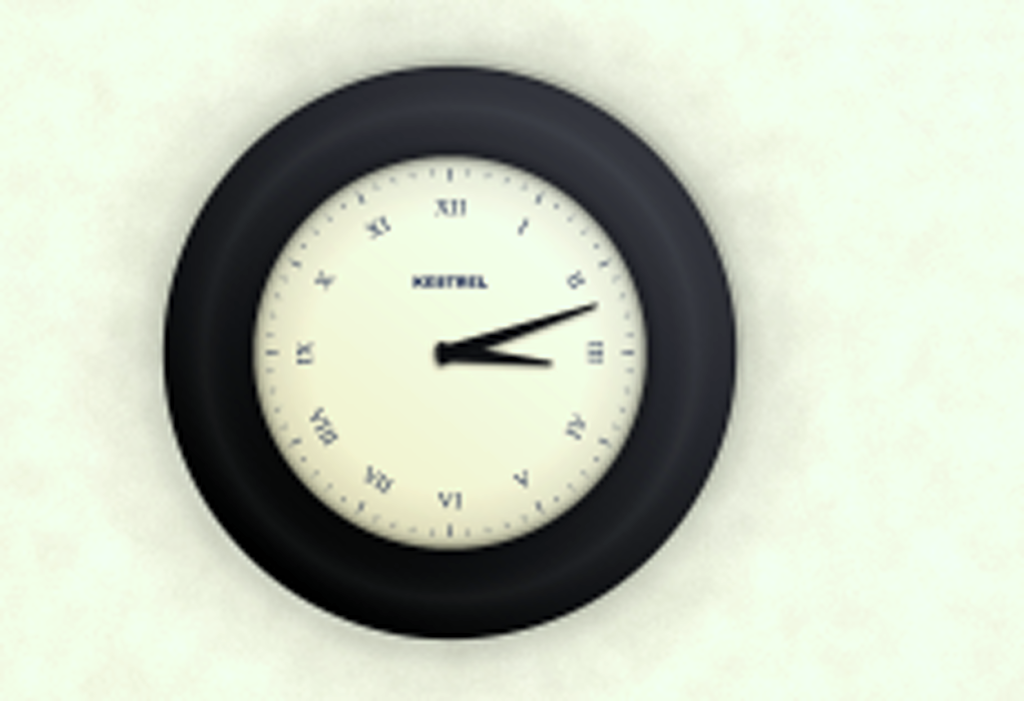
h=3 m=12
